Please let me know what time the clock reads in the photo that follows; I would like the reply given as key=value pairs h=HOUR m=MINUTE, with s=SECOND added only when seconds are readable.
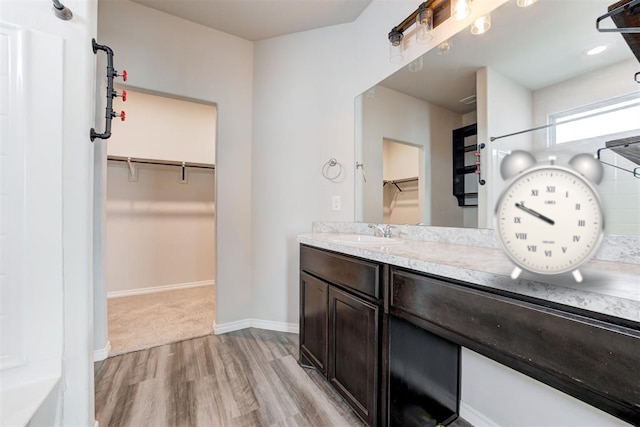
h=9 m=49
